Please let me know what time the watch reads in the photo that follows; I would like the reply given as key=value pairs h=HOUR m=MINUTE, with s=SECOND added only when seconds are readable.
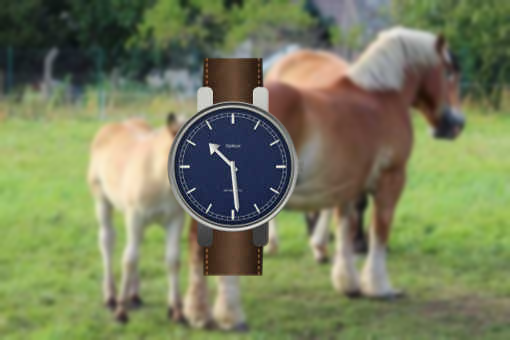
h=10 m=29
